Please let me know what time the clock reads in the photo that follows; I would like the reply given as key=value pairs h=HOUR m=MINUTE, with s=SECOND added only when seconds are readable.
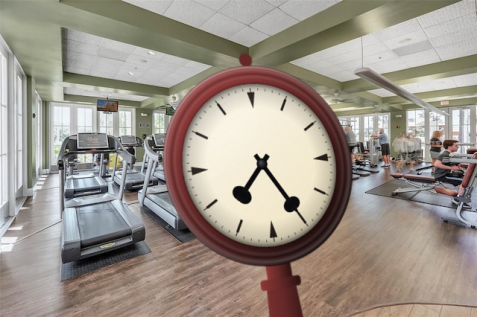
h=7 m=25
